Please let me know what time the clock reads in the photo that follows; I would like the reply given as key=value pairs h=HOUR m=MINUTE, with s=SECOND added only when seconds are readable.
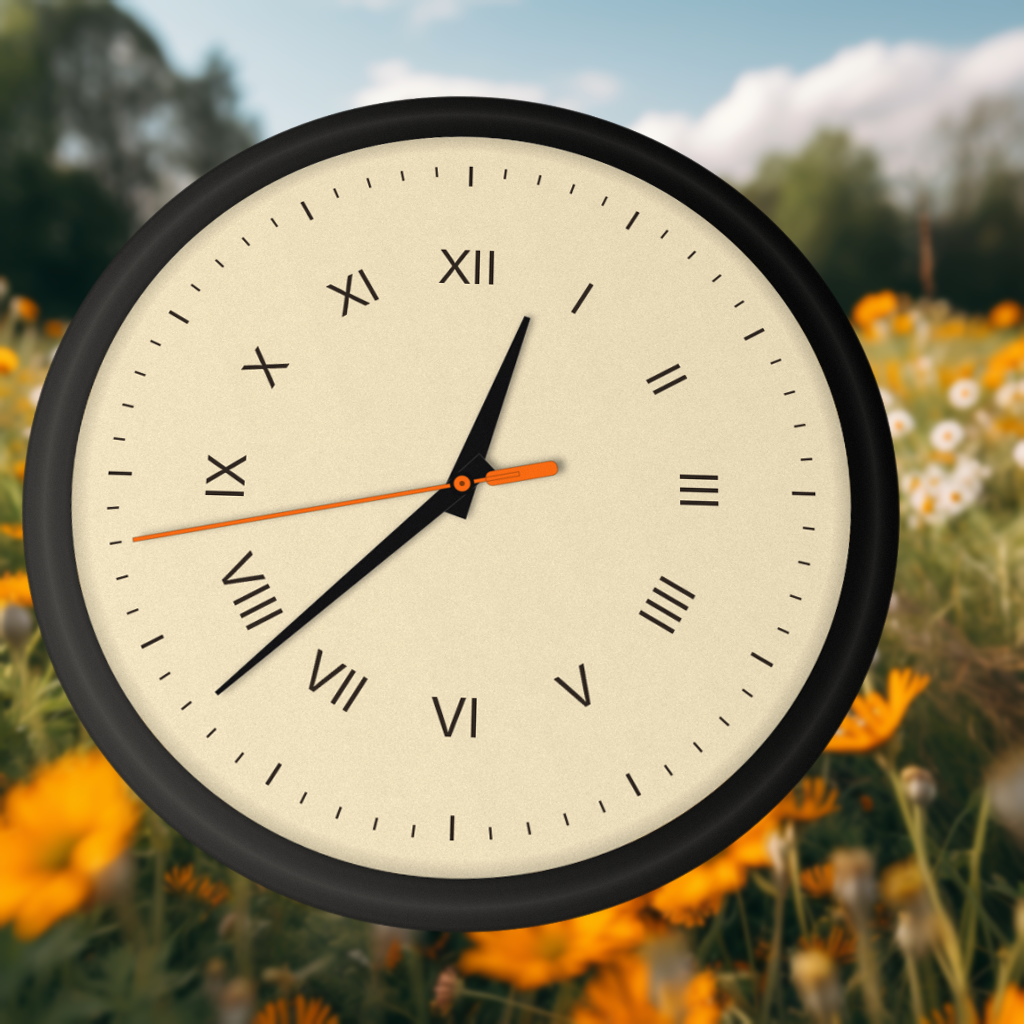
h=12 m=37 s=43
